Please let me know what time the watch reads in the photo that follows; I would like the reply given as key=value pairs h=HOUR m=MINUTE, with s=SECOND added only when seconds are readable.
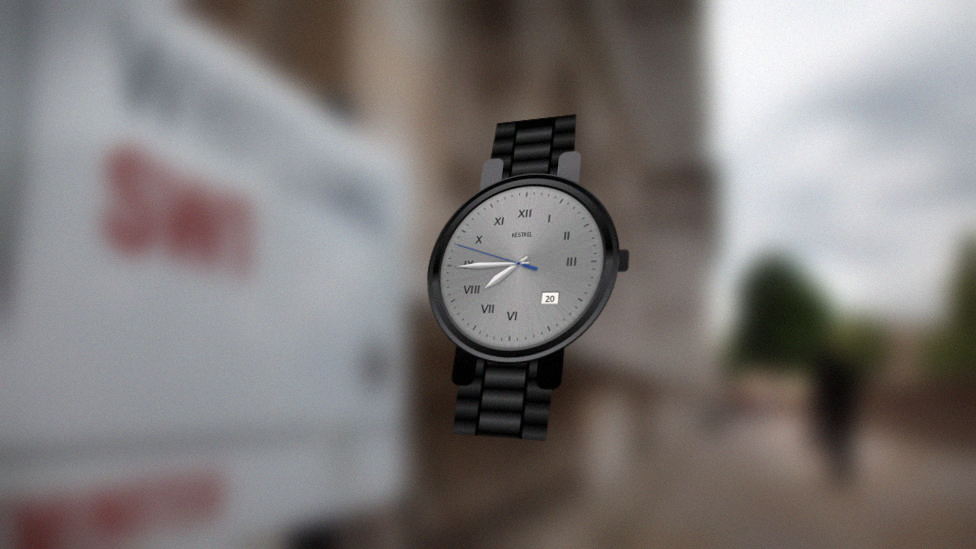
h=7 m=44 s=48
